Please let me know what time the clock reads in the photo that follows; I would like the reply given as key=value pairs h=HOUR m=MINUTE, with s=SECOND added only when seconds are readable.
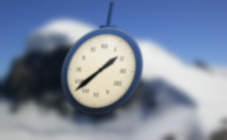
h=1 m=38
